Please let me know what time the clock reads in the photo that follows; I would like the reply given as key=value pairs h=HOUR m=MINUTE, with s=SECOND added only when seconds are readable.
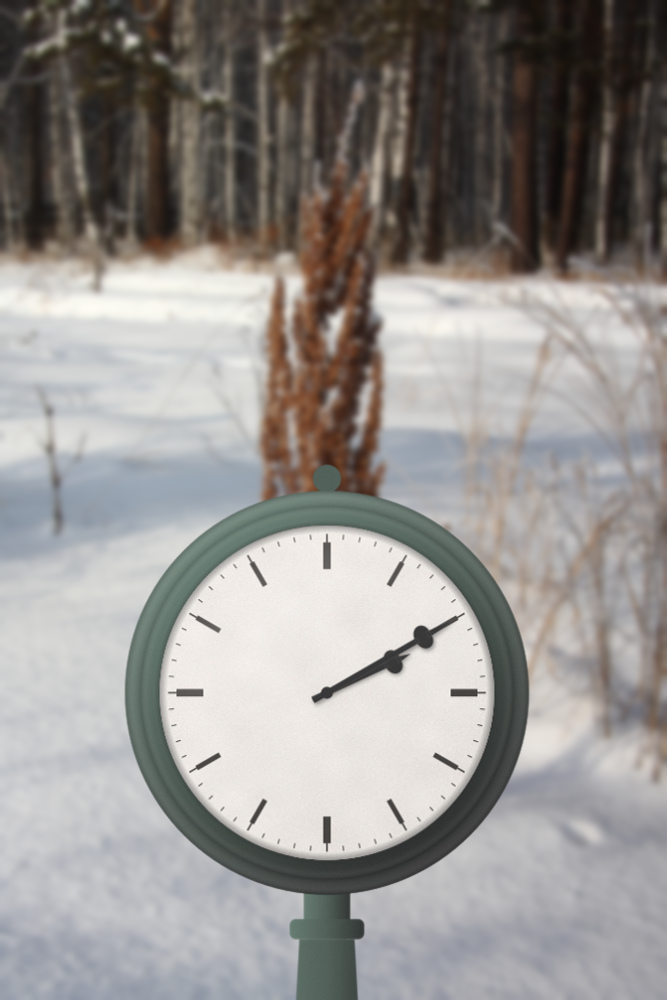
h=2 m=10
